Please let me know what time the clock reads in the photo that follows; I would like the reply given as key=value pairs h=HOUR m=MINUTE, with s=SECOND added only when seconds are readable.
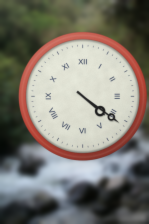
h=4 m=21
